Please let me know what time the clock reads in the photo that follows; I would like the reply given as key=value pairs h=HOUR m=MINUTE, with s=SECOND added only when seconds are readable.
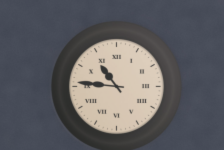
h=10 m=46
